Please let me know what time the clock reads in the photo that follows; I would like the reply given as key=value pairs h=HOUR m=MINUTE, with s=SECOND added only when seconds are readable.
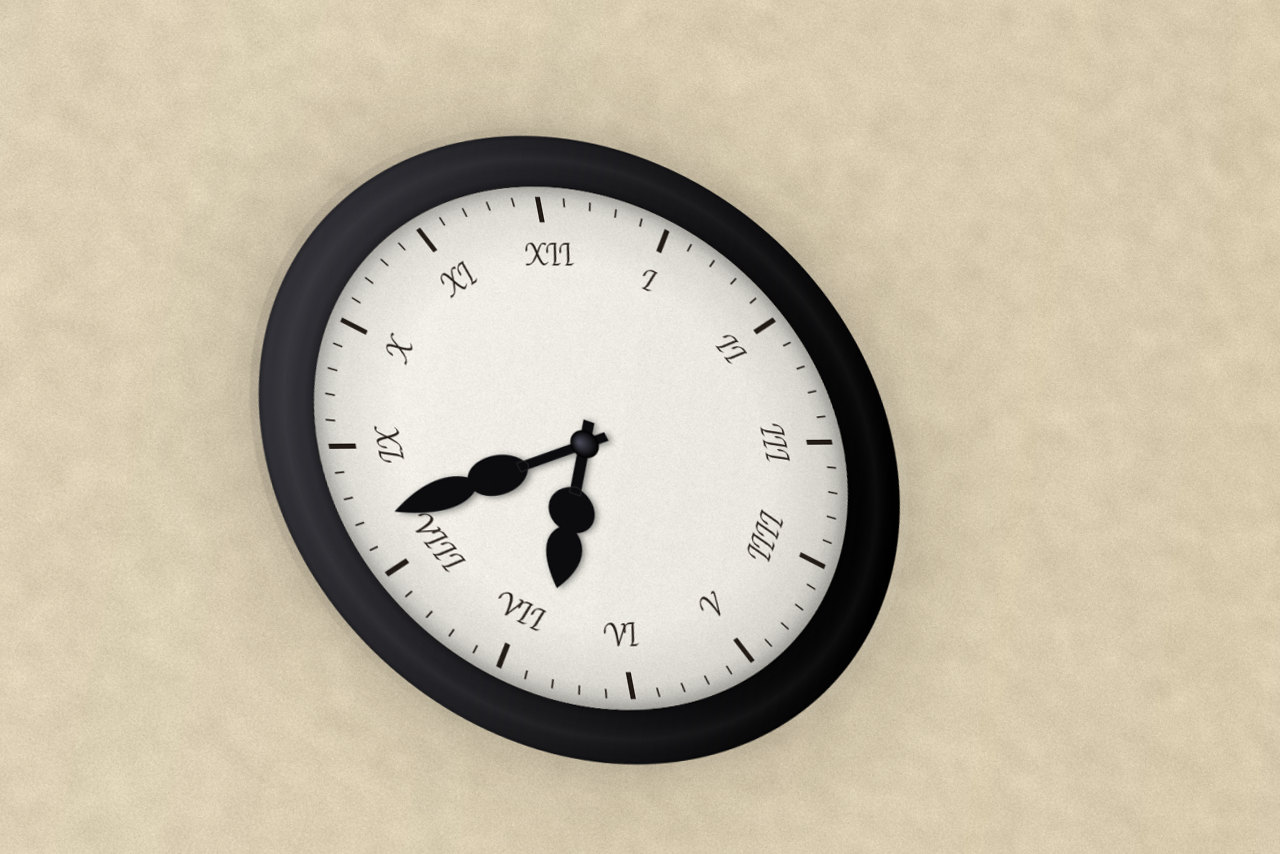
h=6 m=42
